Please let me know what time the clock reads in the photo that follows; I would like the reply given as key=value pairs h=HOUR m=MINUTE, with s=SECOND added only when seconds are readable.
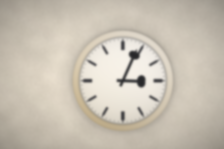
h=3 m=4
